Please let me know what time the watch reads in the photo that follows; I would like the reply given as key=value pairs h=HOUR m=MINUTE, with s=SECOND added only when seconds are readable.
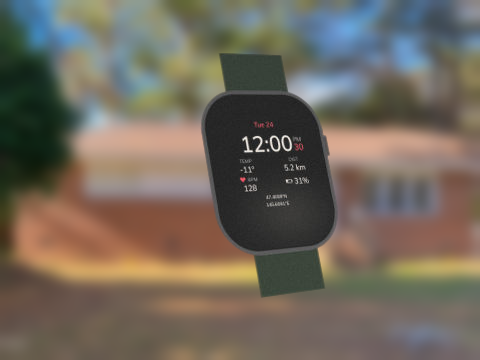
h=12 m=0 s=30
